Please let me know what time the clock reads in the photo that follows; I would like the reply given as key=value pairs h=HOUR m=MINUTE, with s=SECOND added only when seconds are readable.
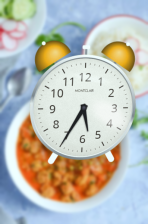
h=5 m=35
